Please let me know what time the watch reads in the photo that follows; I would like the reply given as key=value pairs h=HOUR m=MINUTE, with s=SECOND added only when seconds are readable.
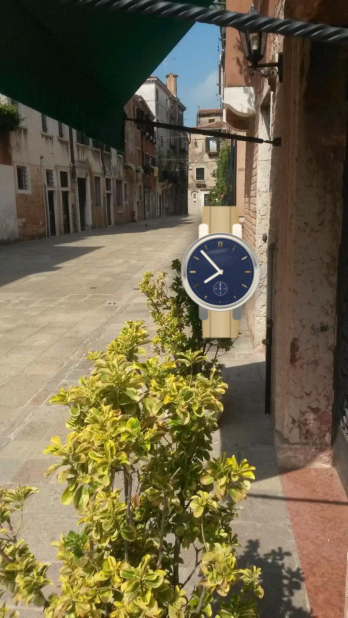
h=7 m=53
